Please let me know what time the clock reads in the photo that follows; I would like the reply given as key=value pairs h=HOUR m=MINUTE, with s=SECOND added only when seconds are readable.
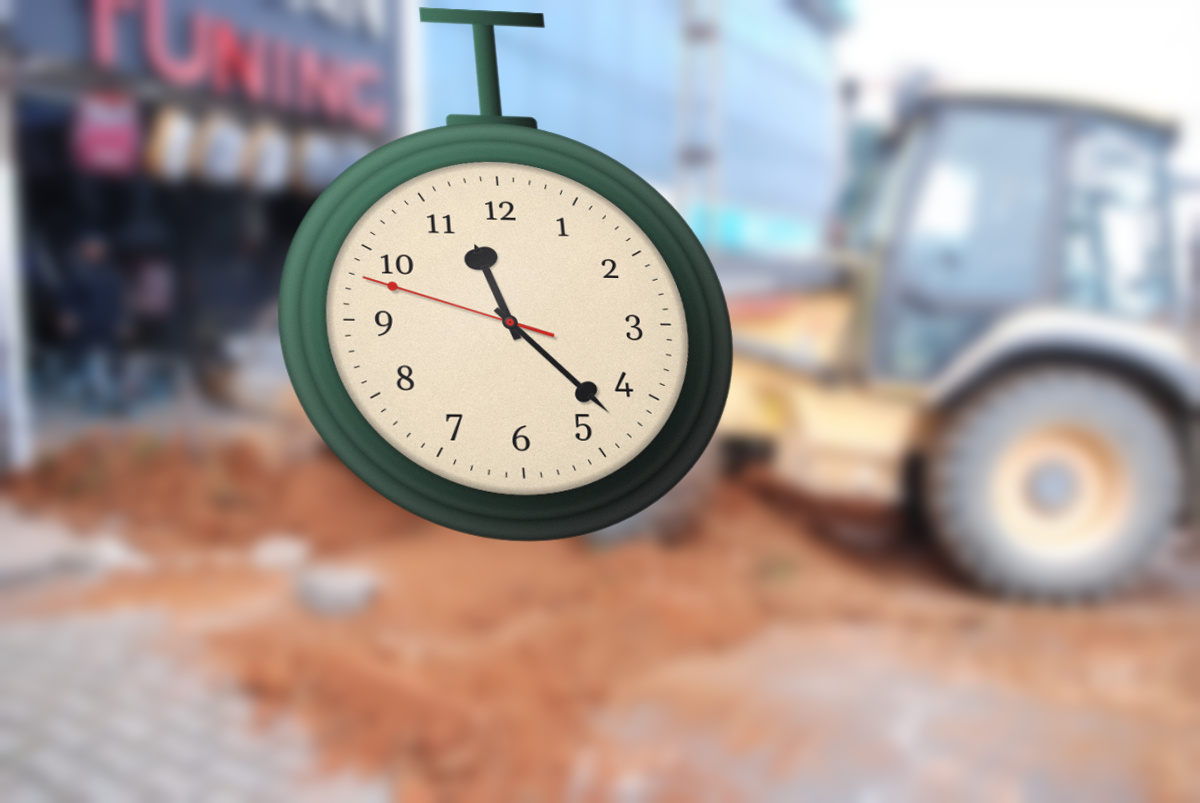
h=11 m=22 s=48
